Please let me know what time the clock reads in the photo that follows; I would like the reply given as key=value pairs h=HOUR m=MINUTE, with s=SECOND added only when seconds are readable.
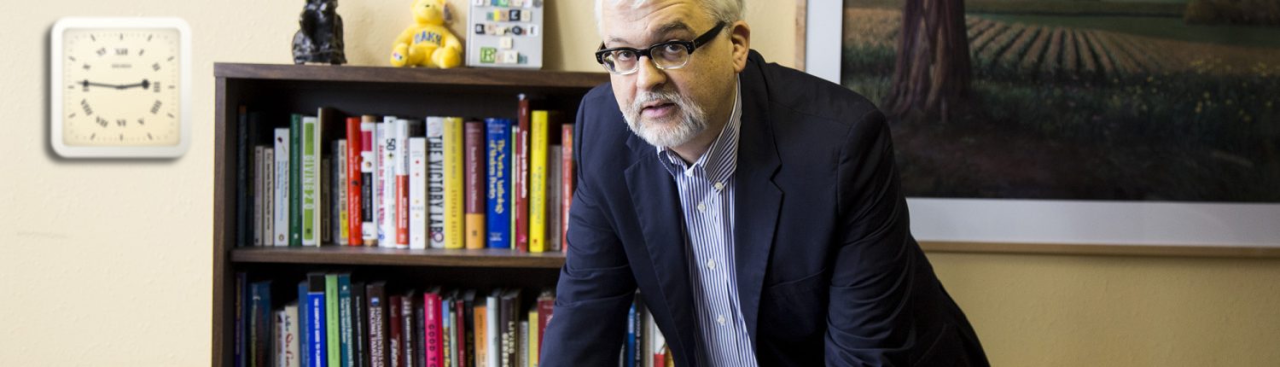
h=2 m=46
